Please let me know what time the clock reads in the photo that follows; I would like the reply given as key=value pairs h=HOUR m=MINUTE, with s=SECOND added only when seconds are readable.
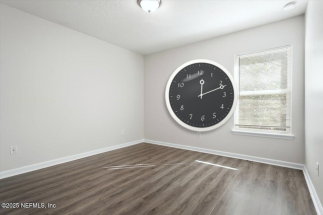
h=12 m=12
